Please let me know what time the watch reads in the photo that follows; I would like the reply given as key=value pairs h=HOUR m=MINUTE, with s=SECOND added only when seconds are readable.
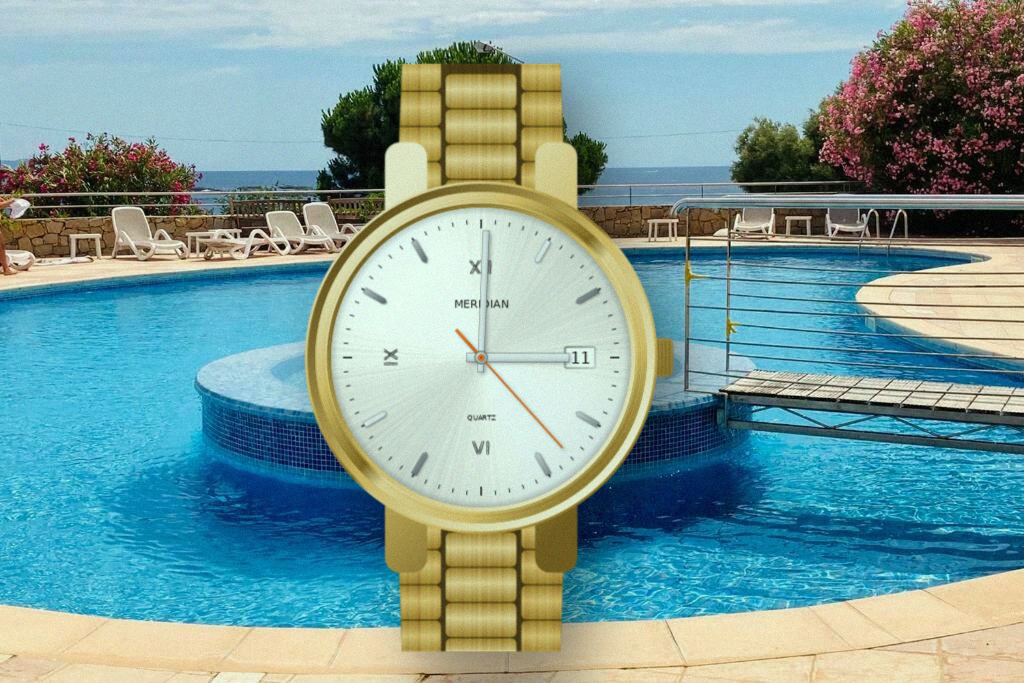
h=3 m=0 s=23
